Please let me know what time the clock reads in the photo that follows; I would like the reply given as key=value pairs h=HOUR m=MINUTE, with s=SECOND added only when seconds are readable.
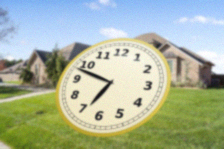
h=6 m=48
